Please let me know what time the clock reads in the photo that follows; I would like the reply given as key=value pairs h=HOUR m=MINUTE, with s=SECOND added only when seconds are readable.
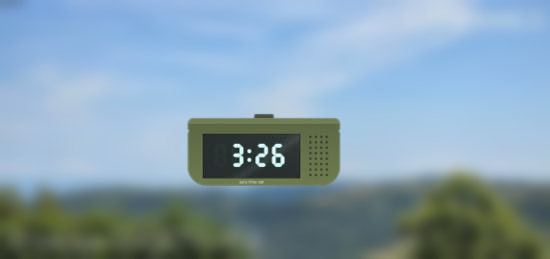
h=3 m=26
